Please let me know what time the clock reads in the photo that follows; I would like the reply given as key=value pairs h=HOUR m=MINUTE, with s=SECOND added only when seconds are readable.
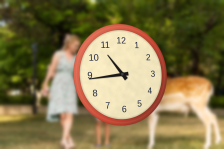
h=10 m=44
